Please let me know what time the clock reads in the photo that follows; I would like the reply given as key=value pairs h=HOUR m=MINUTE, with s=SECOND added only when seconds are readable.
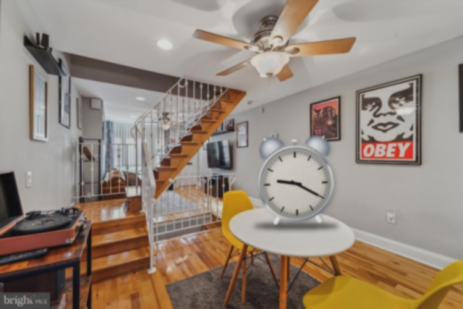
h=9 m=20
